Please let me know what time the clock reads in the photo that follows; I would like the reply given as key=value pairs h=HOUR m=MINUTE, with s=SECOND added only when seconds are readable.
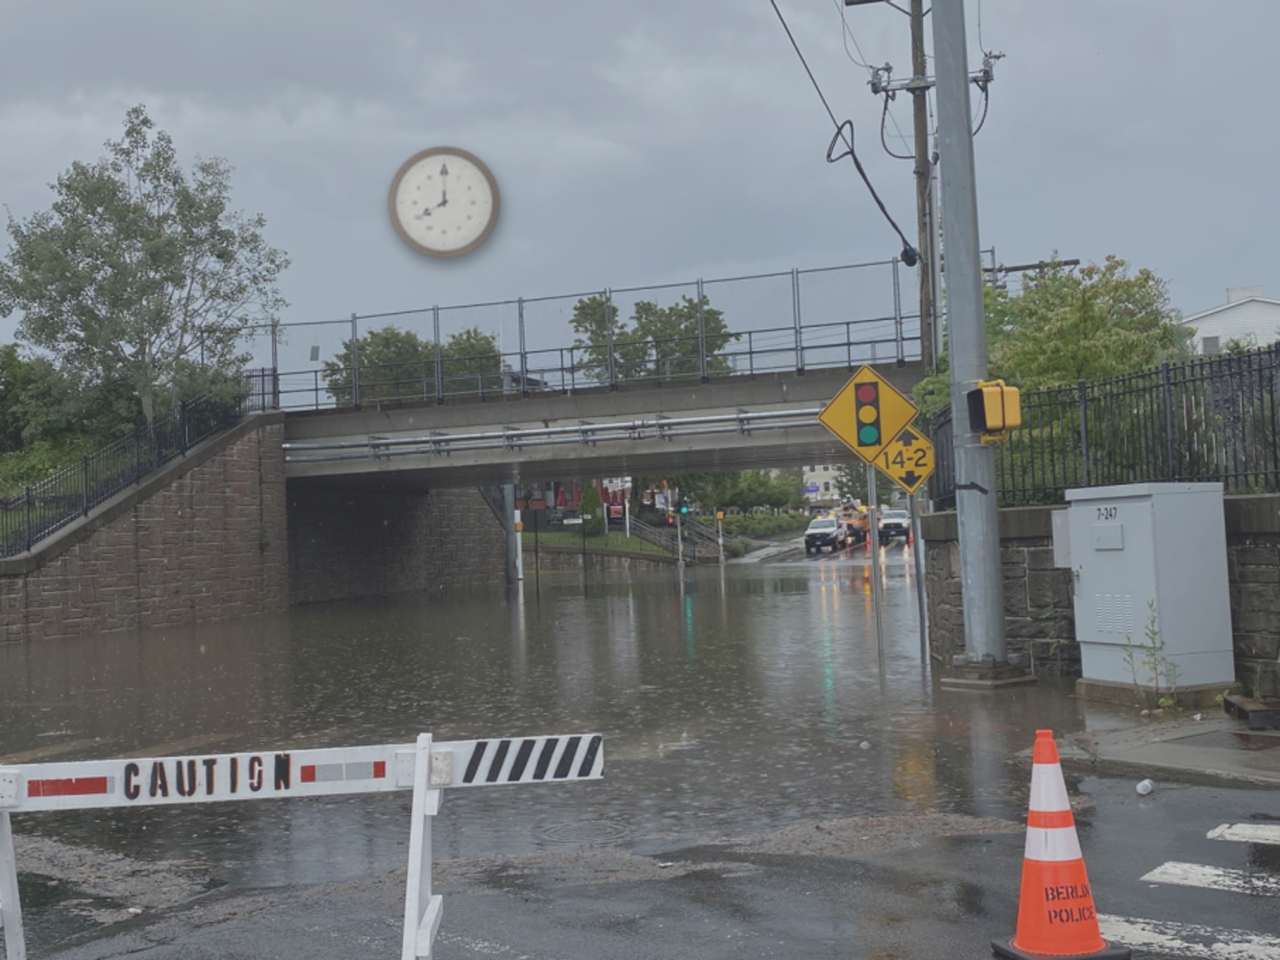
h=8 m=0
